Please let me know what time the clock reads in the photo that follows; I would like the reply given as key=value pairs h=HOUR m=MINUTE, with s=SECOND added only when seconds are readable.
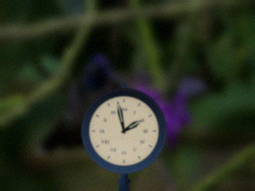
h=1 m=58
